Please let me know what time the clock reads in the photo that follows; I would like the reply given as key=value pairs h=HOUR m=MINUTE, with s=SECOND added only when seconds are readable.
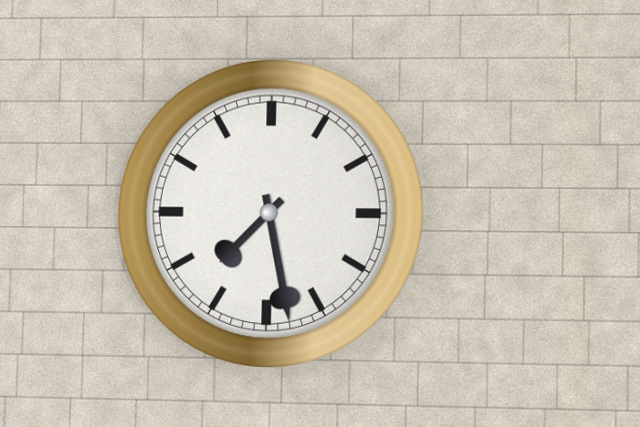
h=7 m=28
